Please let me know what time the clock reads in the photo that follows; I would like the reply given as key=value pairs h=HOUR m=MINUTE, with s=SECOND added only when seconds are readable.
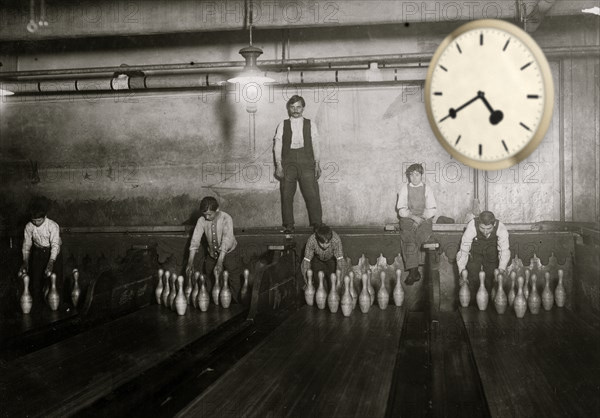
h=4 m=40
